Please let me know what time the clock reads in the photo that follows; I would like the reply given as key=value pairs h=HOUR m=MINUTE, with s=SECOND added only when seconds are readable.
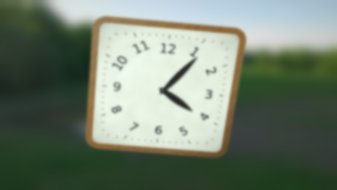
h=4 m=6
